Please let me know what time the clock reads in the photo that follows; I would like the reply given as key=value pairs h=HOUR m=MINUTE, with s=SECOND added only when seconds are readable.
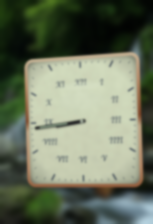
h=8 m=44
